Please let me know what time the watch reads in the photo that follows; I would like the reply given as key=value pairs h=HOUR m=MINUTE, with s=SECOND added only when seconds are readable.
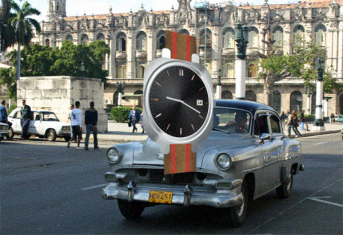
h=9 m=19
